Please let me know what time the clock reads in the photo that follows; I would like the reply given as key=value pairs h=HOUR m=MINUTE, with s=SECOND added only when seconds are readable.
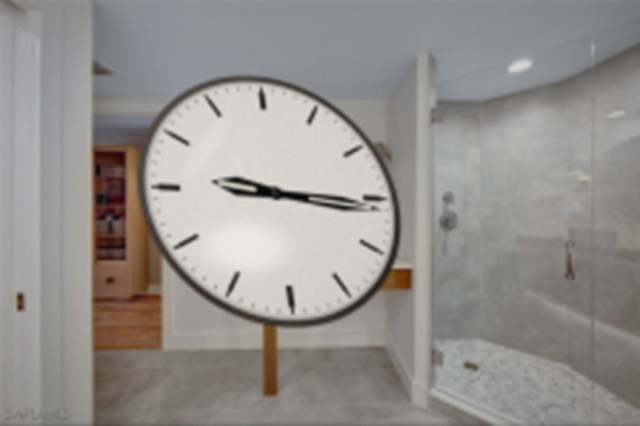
h=9 m=16
